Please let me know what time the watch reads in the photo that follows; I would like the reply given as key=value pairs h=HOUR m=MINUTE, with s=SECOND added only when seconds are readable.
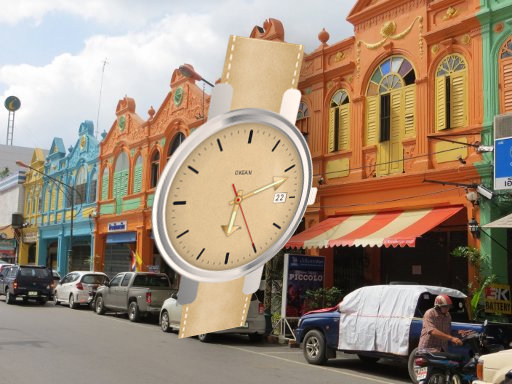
h=6 m=11 s=25
